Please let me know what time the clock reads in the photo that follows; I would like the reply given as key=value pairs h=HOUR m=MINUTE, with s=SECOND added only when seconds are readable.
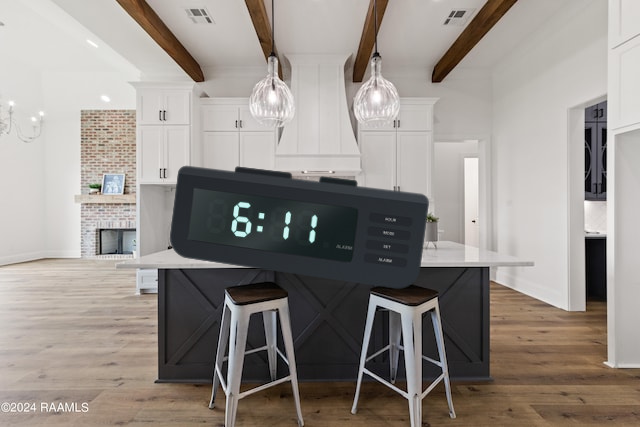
h=6 m=11
